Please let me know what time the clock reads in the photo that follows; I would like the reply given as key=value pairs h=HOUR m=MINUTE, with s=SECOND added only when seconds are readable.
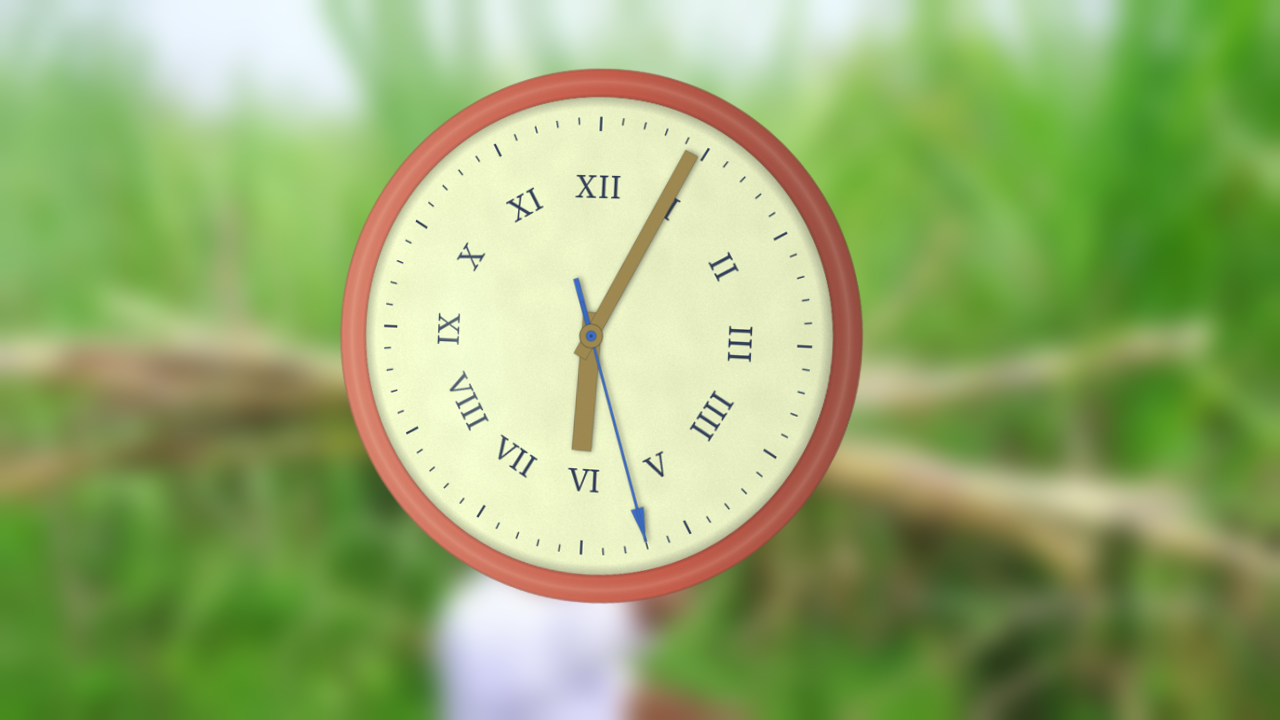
h=6 m=4 s=27
